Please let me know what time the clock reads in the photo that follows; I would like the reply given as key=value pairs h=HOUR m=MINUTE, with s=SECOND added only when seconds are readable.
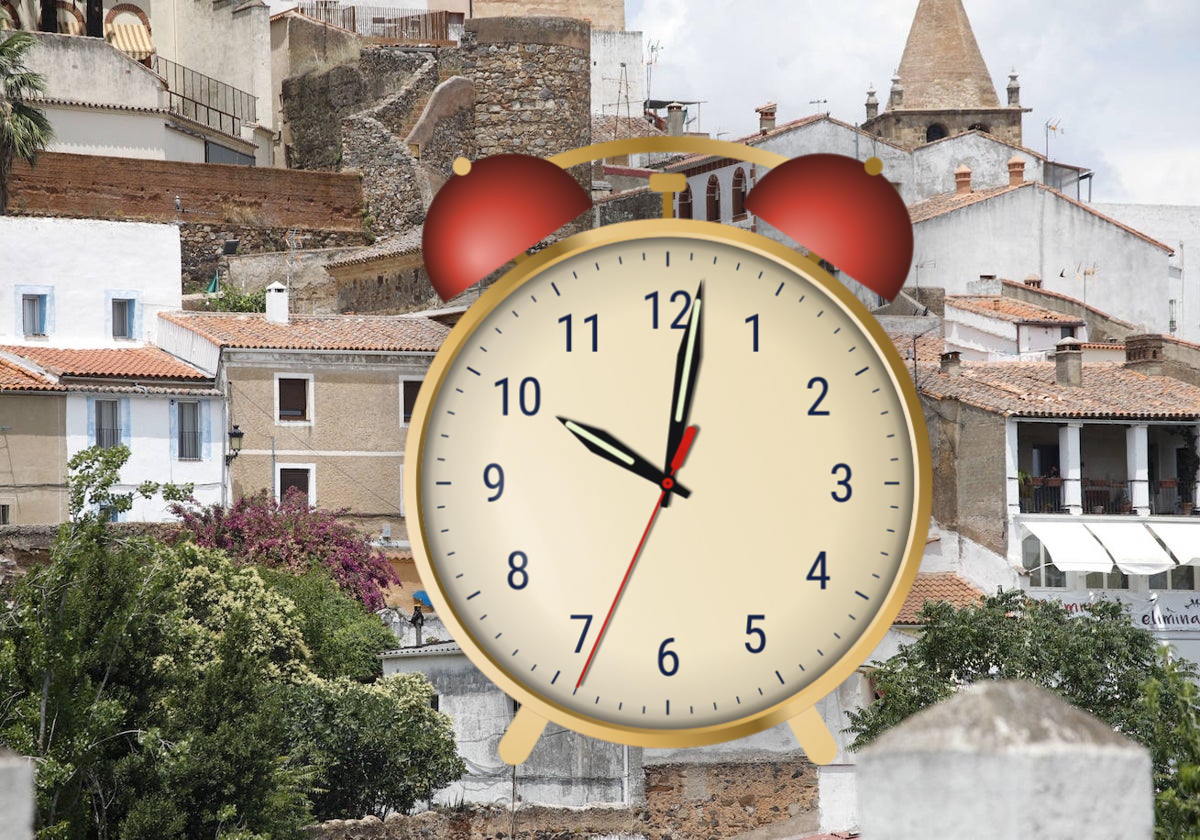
h=10 m=1 s=34
